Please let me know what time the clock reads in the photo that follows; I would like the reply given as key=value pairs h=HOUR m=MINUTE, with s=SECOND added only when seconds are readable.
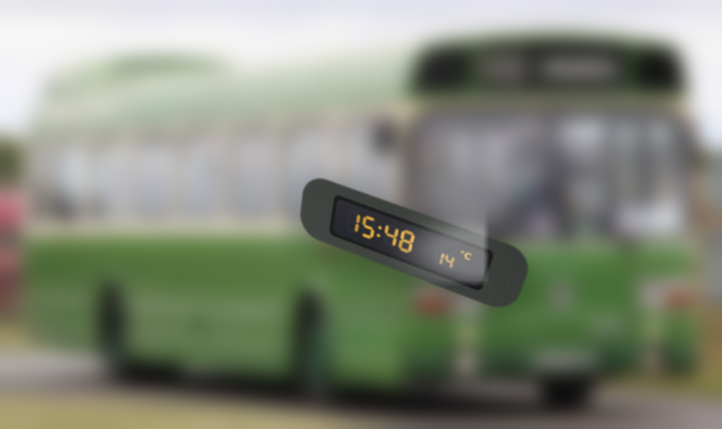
h=15 m=48
